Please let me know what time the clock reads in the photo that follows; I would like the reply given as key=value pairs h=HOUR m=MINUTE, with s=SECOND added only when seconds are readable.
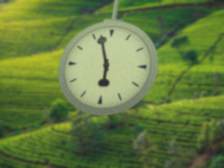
h=5 m=57
